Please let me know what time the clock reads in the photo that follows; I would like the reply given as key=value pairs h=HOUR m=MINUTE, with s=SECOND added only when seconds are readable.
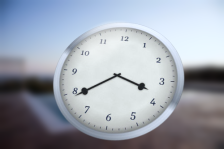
h=3 m=39
